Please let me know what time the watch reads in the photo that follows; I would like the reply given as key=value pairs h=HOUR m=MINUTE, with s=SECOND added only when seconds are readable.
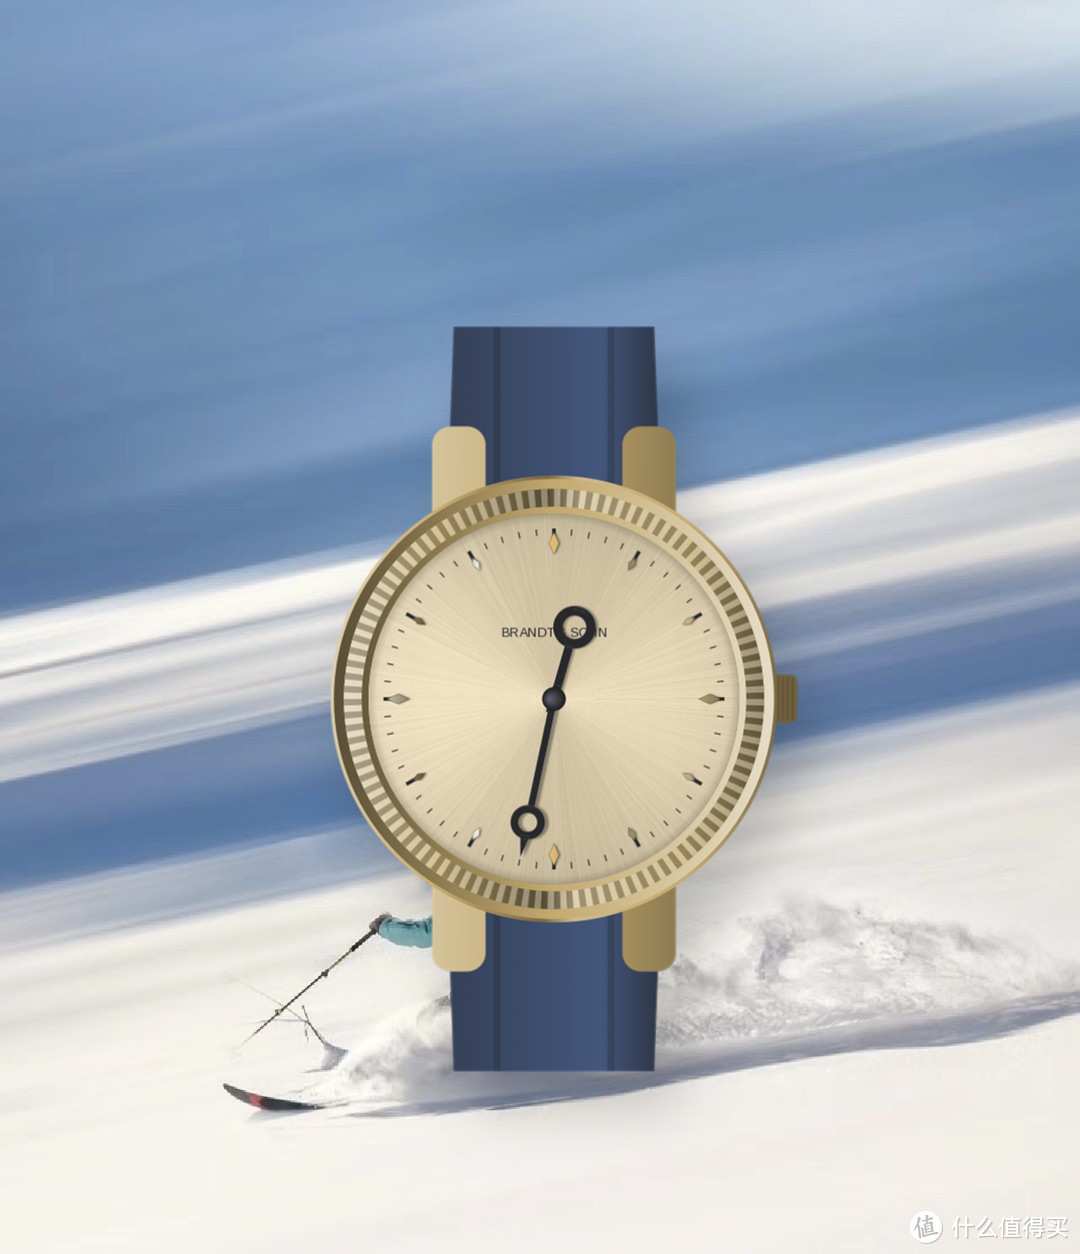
h=12 m=32
